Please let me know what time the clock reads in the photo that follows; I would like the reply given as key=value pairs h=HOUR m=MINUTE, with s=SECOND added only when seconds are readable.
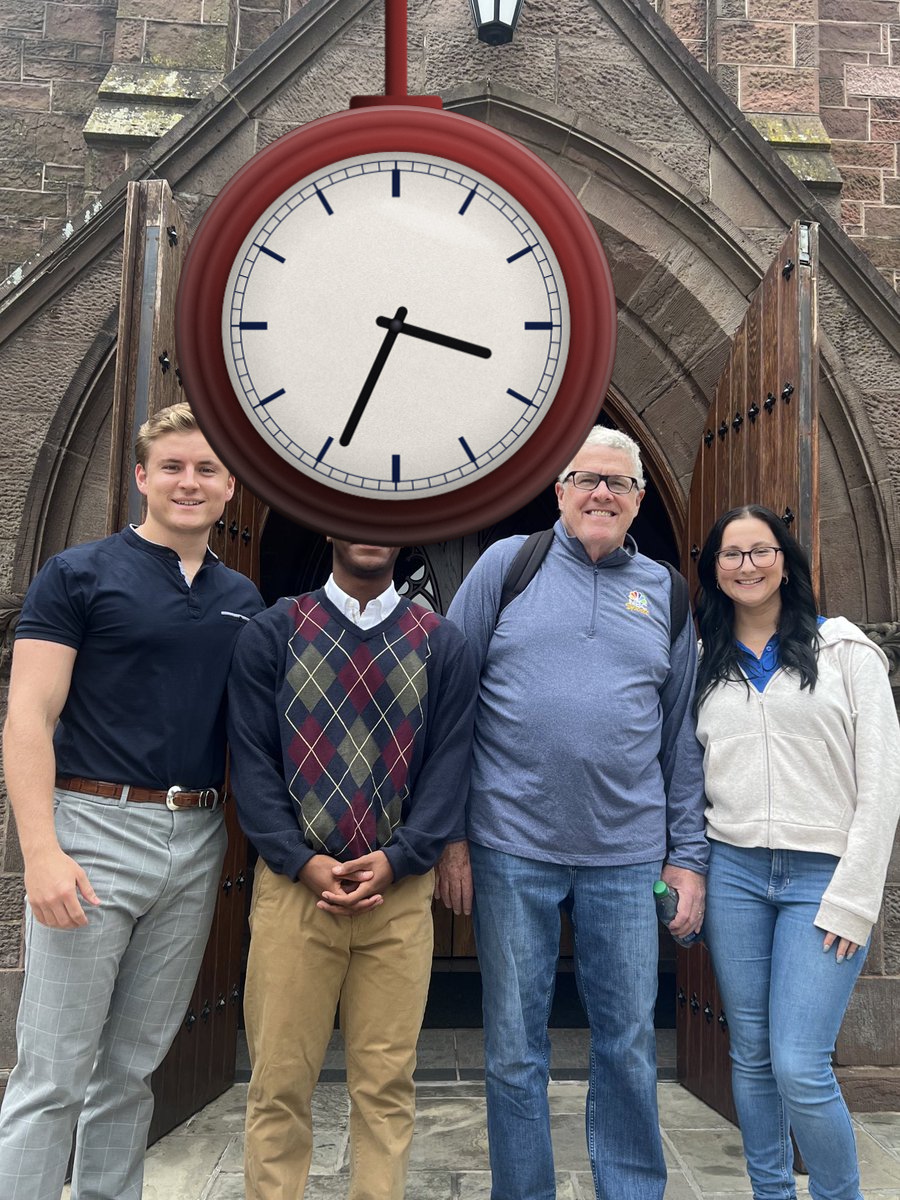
h=3 m=34
